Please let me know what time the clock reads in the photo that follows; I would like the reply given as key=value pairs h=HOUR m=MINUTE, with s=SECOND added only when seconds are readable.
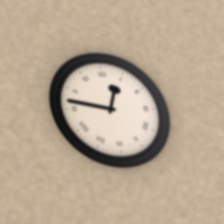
h=12 m=47
